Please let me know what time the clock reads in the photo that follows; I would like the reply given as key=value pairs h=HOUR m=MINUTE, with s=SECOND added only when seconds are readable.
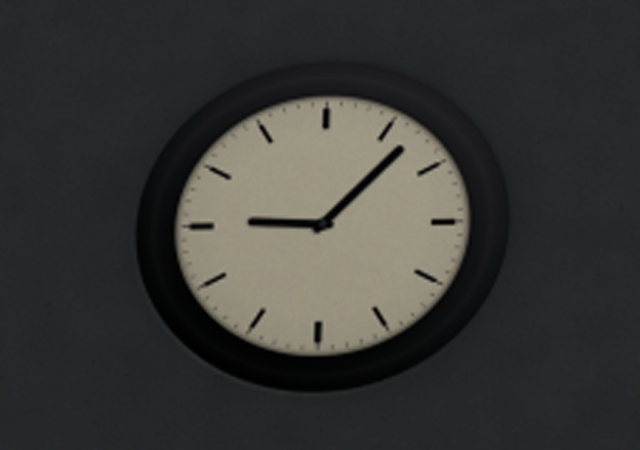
h=9 m=7
